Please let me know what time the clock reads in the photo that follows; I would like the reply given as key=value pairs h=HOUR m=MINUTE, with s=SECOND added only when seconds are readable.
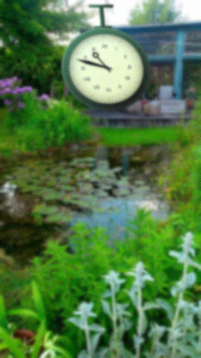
h=10 m=48
